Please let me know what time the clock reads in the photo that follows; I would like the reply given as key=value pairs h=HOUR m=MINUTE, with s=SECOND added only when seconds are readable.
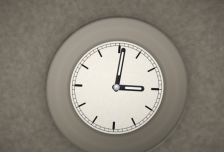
h=3 m=1
